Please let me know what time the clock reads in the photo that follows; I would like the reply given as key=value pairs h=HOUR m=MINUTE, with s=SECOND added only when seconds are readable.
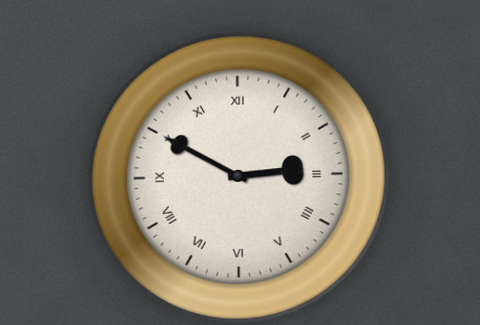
h=2 m=50
